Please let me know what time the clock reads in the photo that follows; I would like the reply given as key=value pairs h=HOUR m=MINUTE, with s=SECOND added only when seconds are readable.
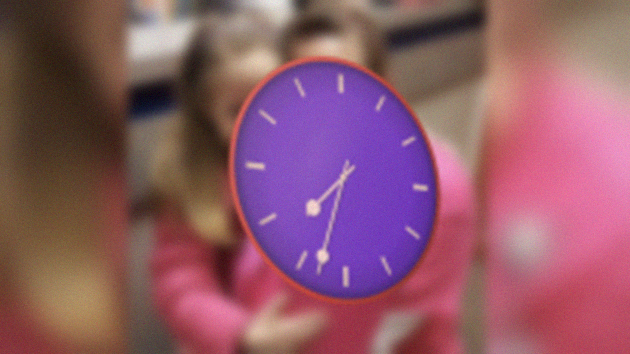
h=7 m=33
